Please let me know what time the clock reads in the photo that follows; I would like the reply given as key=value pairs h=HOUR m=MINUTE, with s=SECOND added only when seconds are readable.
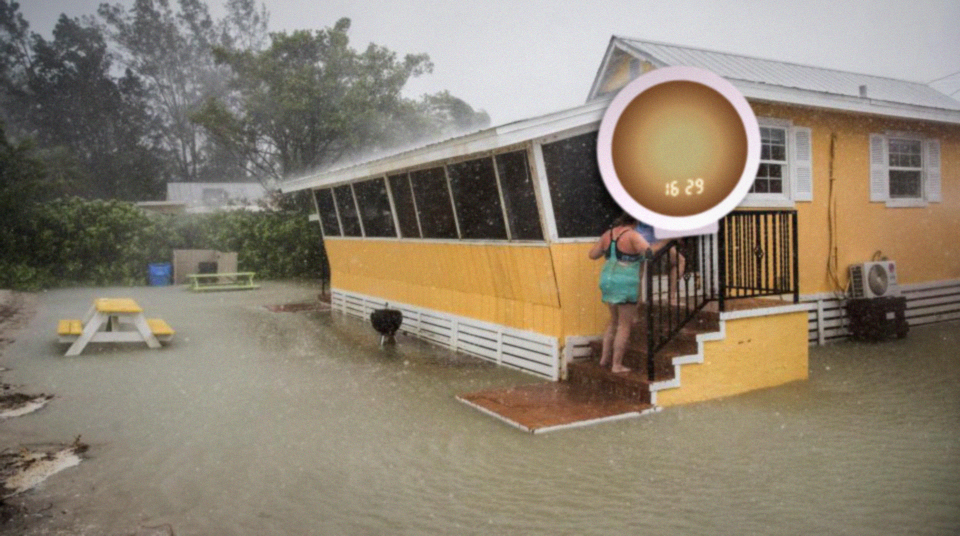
h=16 m=29
